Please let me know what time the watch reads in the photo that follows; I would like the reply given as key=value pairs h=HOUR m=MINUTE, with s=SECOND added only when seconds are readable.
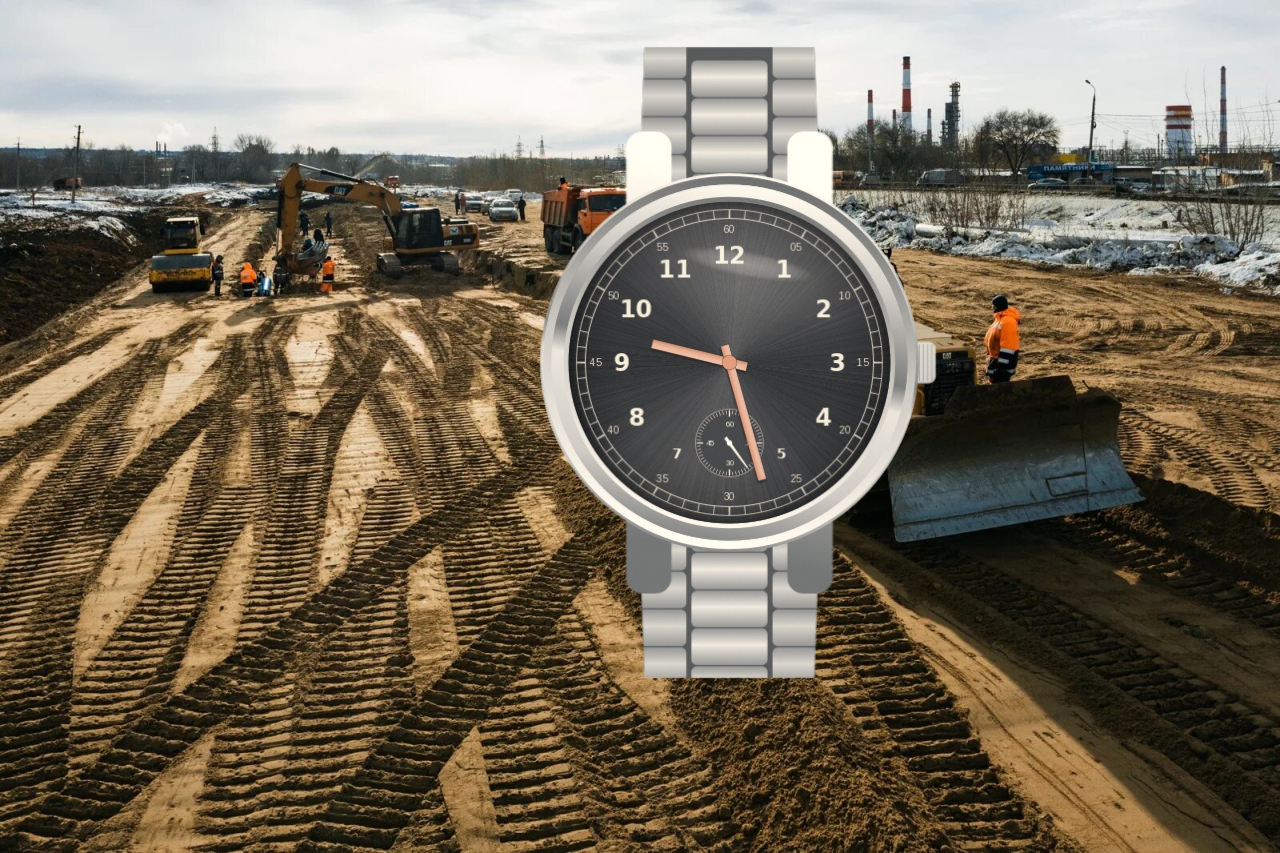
h=9 m=27 s=24
